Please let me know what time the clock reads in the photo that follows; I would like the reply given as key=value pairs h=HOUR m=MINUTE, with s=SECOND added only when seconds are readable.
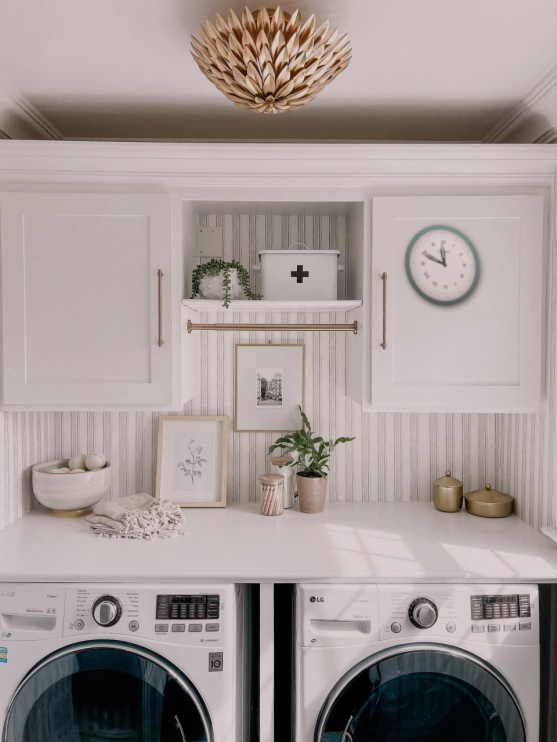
h=11 m=49
